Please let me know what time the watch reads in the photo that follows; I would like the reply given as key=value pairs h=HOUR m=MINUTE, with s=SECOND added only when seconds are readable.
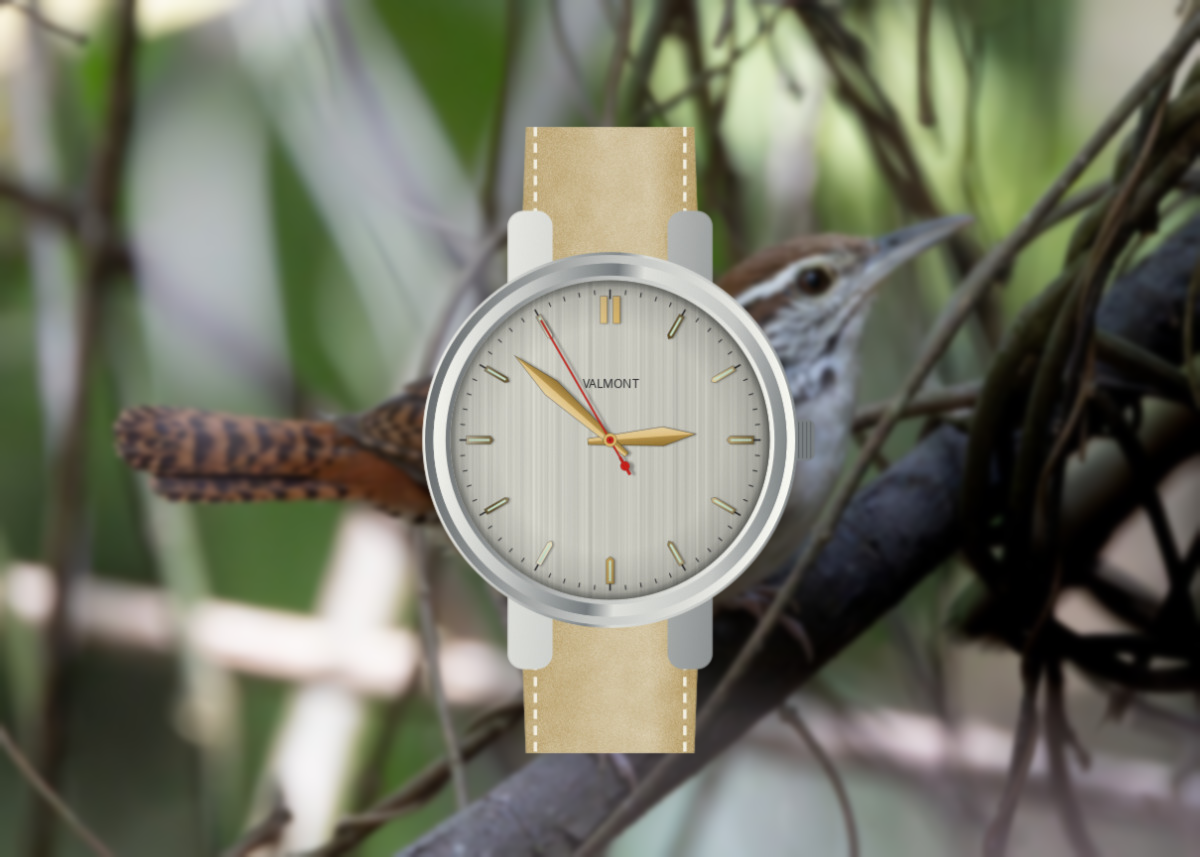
h=2 m=51 s=55
